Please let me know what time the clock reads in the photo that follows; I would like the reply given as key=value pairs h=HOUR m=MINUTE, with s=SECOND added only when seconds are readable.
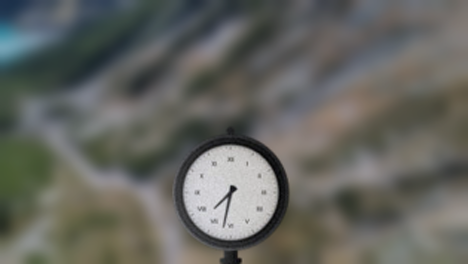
h=7 m=32
